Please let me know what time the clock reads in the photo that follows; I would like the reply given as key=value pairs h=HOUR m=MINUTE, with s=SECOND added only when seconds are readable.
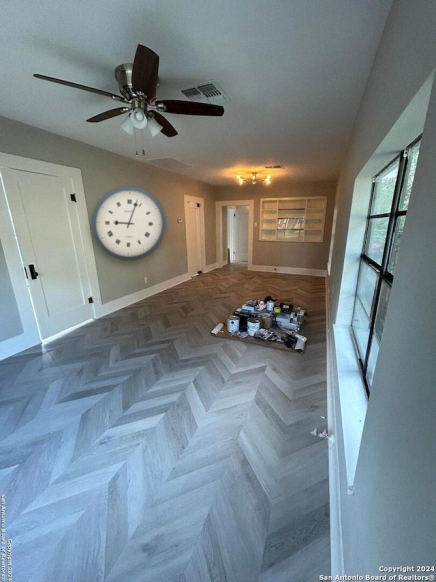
h=9 m=3
